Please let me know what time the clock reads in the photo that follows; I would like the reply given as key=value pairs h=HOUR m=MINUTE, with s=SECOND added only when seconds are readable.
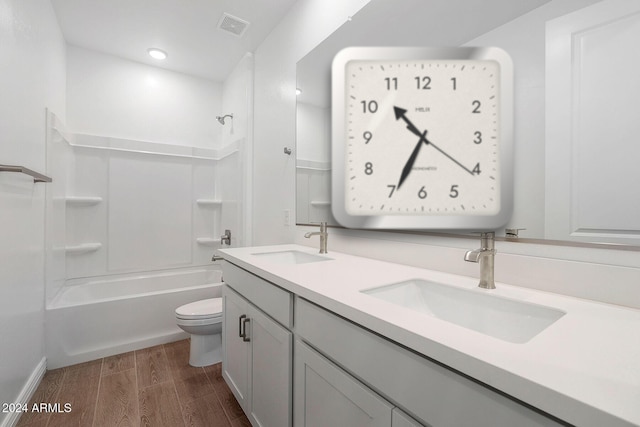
h=10 m=34 s=21
